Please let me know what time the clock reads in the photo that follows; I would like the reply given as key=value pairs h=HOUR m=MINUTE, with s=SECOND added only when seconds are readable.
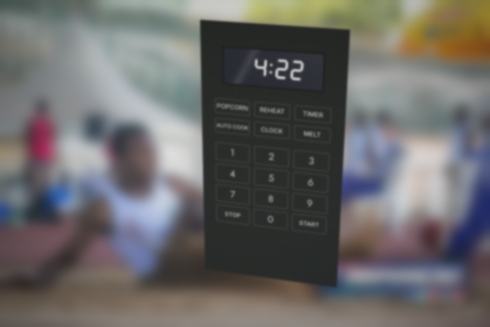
h=4 m=22
